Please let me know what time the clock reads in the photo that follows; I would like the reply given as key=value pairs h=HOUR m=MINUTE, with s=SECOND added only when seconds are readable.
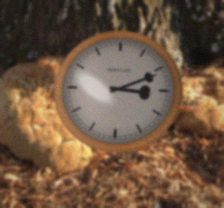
h=3 m=11
